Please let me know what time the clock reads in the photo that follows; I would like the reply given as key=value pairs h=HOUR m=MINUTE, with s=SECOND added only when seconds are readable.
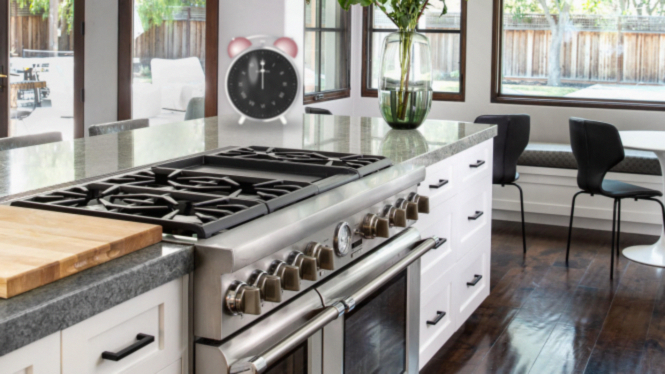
h=12 m=0
